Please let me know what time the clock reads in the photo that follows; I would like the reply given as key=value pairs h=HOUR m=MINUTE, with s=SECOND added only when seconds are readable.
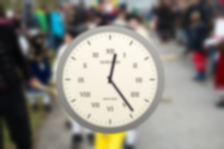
h=12 m=24
